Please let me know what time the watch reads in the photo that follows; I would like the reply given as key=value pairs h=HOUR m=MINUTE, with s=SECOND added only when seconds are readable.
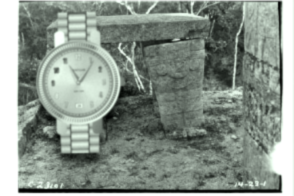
h=11 m=6
